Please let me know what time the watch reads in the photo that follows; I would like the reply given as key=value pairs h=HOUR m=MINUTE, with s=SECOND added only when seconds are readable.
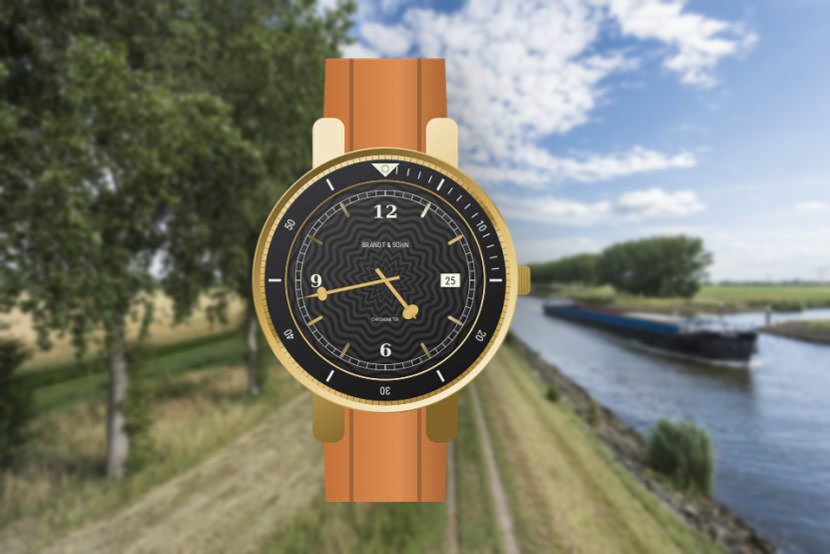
h=4 m=43
